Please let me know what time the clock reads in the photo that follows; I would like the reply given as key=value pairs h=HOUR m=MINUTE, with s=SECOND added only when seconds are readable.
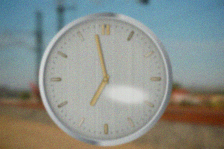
h=6 m=58
